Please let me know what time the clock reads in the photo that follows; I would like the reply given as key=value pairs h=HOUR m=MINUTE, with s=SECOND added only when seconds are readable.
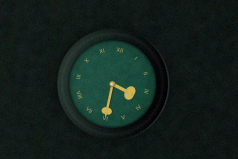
h=3 m=30
